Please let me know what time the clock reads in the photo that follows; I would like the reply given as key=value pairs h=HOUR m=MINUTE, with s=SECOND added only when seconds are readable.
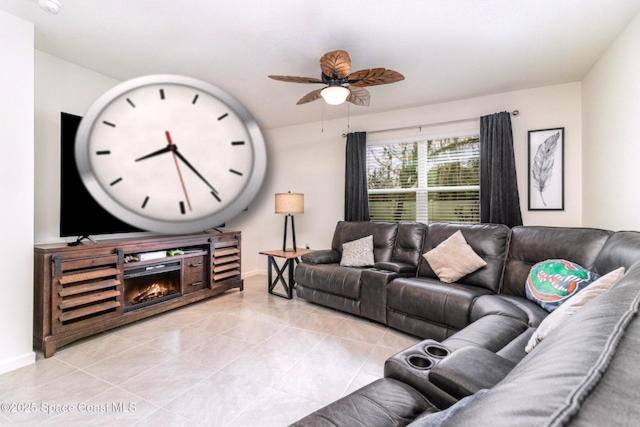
h=8 m=24 s=29
